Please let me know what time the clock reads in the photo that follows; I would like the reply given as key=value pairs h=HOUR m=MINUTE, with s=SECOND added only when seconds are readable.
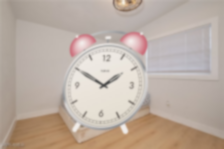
h=1 m=50
